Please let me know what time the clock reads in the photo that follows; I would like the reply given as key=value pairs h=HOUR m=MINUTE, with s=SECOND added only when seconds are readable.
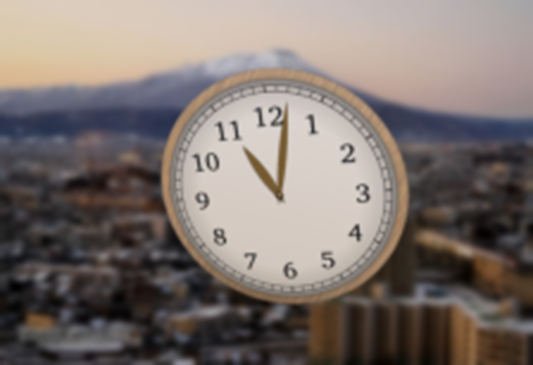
h=11 m=2
